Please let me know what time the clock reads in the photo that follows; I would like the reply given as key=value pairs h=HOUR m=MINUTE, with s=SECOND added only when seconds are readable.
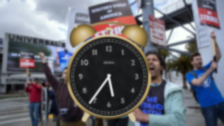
h=5 m=36
